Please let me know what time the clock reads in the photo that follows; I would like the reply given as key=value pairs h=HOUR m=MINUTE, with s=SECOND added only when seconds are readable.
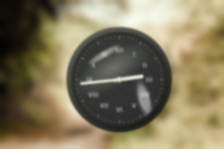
h=2 m=44
